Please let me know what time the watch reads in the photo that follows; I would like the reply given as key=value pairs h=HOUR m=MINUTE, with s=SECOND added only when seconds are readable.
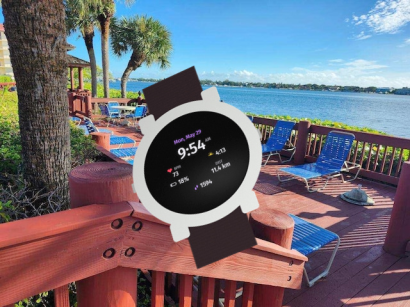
h=9 m=54
